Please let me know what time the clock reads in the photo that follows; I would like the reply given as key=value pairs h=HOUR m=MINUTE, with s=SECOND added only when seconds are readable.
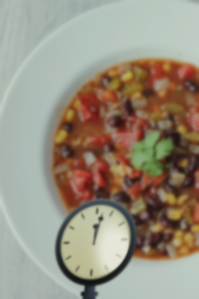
h=12 m=2
